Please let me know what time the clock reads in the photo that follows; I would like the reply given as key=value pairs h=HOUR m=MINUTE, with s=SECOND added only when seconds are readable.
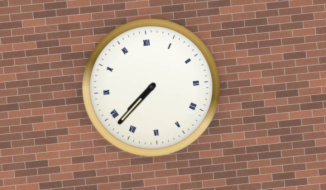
h=7 m=38
